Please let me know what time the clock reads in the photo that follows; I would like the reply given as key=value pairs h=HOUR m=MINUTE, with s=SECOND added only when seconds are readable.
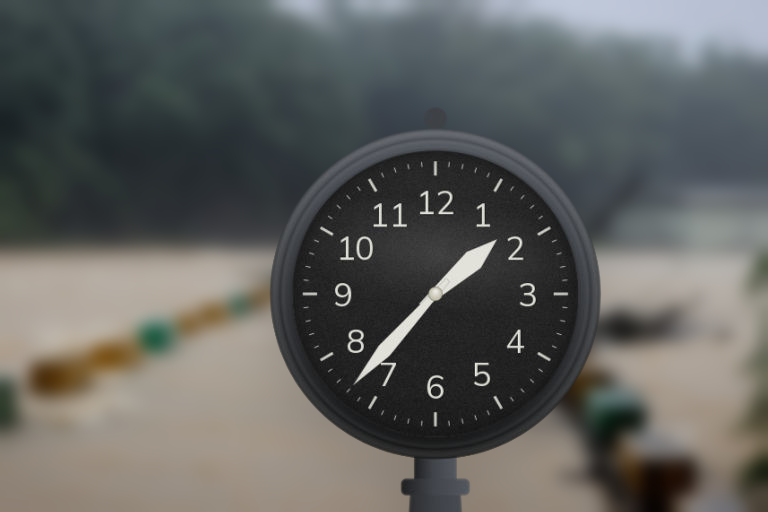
h=1 m=37
